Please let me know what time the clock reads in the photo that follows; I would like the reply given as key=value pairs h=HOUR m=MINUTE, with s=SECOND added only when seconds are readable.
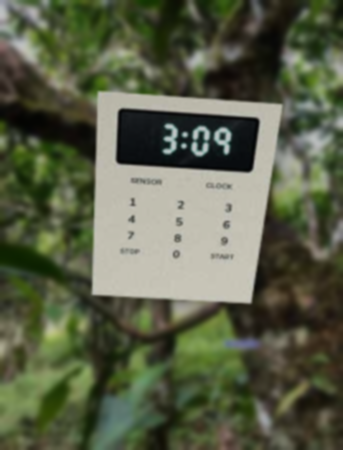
h=3 m=9
